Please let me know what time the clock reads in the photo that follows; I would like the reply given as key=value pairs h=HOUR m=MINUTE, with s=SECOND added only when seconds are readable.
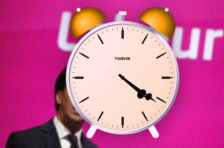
h=4 m=21
